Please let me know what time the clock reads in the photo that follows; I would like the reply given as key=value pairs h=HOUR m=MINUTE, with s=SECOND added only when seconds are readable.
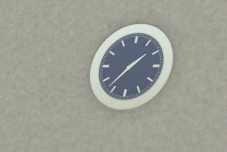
h=1 m=37
